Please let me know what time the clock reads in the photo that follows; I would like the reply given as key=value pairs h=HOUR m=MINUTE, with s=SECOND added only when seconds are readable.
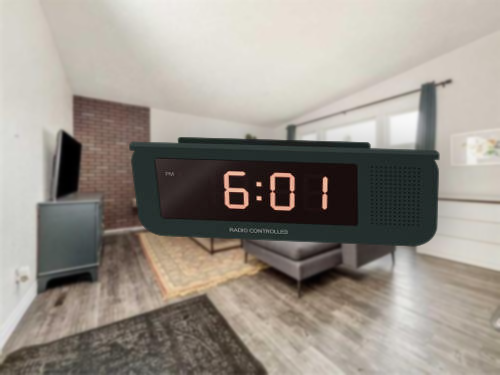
h=6 m=1
